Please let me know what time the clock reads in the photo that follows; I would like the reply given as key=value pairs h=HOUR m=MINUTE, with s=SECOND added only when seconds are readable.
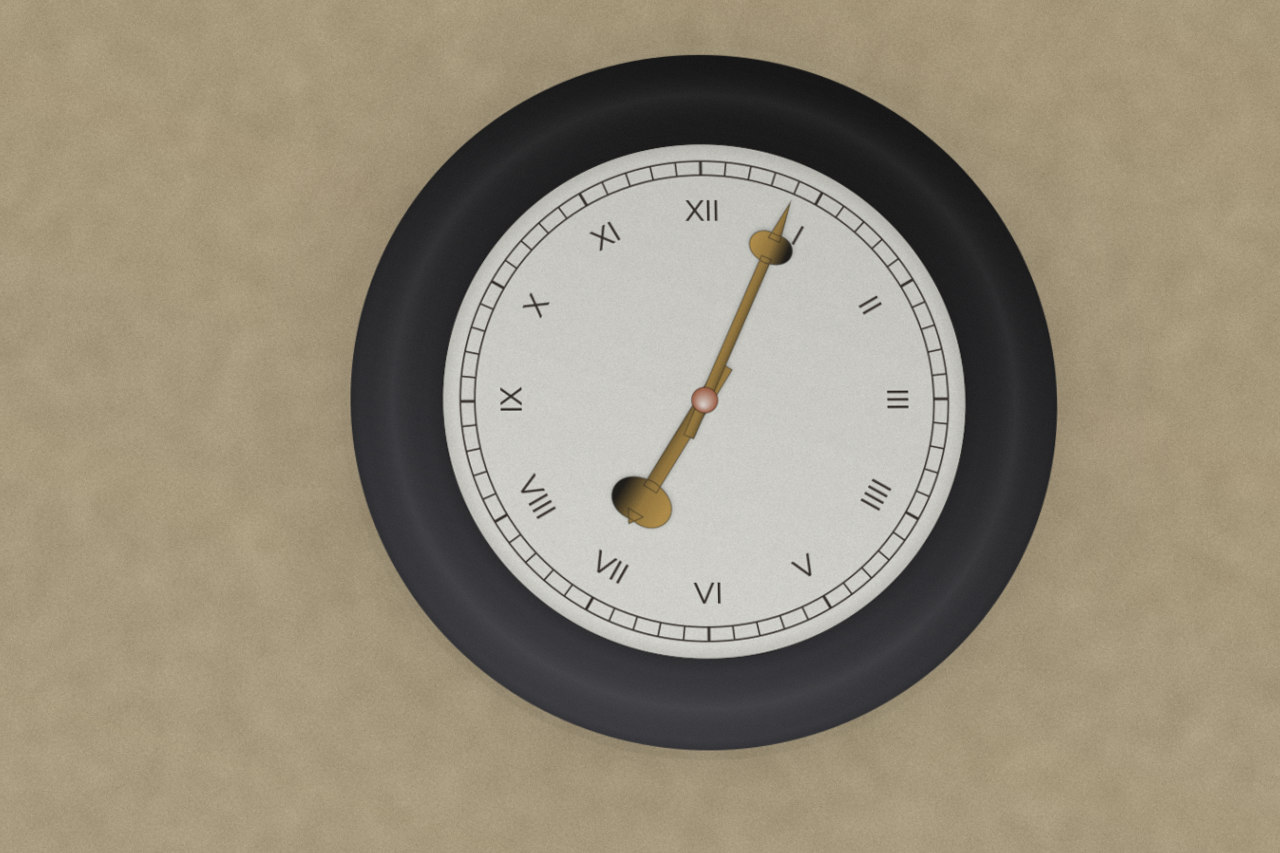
h=7 m=4
